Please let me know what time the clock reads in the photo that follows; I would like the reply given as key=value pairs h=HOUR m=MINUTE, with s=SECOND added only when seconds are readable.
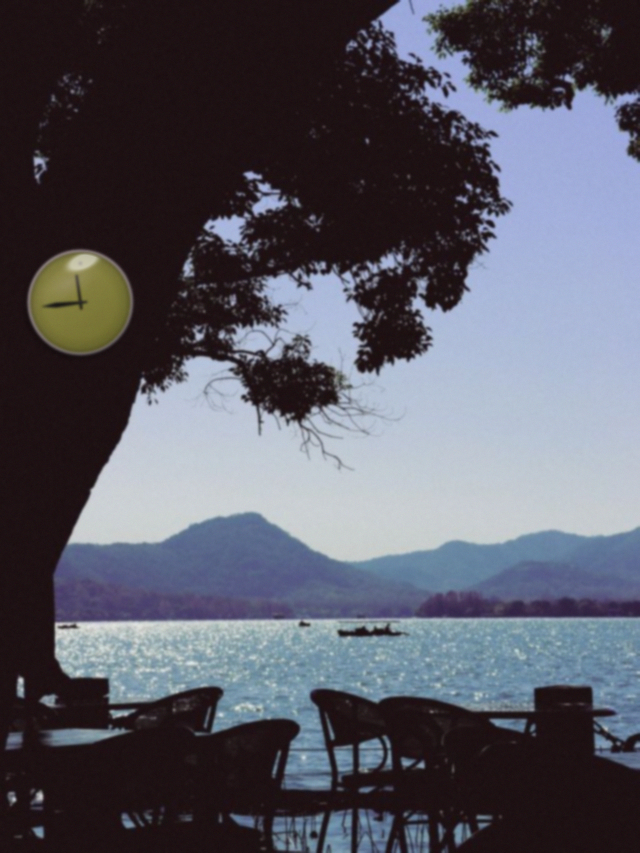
h=11 m=44
